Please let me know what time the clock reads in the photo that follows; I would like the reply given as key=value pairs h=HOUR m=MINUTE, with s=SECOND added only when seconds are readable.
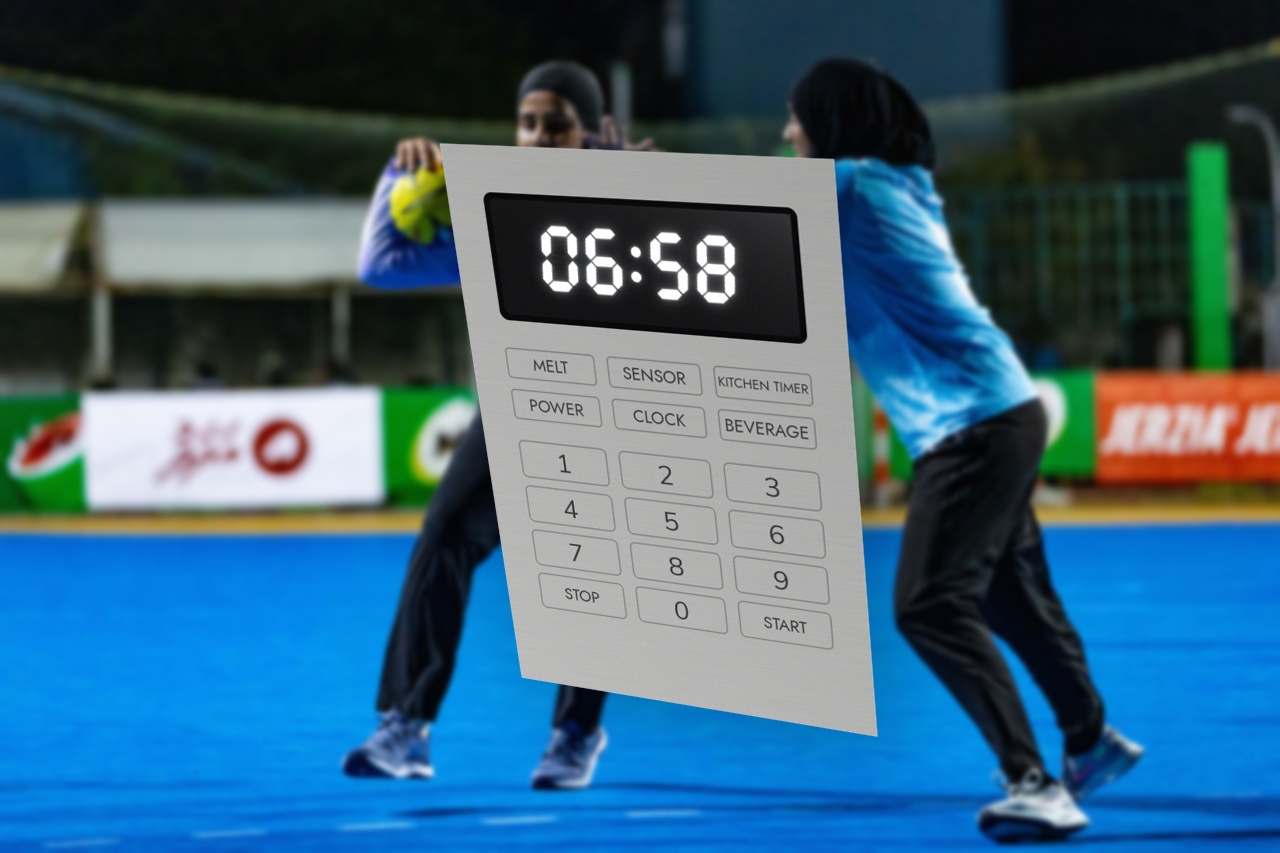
h=6 m=58
